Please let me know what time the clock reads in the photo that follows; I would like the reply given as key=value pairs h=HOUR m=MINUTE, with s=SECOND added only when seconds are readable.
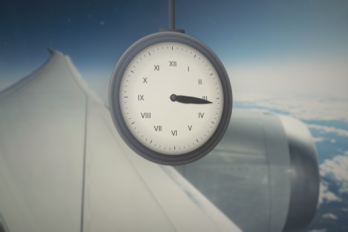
h=3 m=16
